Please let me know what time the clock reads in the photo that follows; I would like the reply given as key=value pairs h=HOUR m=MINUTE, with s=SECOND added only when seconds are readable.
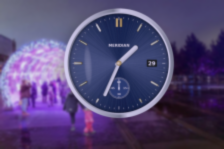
h=1 m=34
